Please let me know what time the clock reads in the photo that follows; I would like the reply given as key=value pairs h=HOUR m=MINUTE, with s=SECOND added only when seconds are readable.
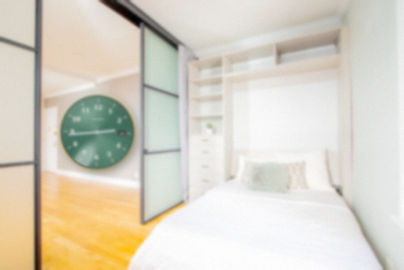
h=2 m=44
